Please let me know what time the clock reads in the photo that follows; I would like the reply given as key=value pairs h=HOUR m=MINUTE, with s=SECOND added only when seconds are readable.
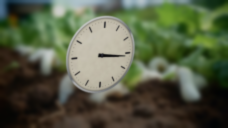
h=3 m=16
